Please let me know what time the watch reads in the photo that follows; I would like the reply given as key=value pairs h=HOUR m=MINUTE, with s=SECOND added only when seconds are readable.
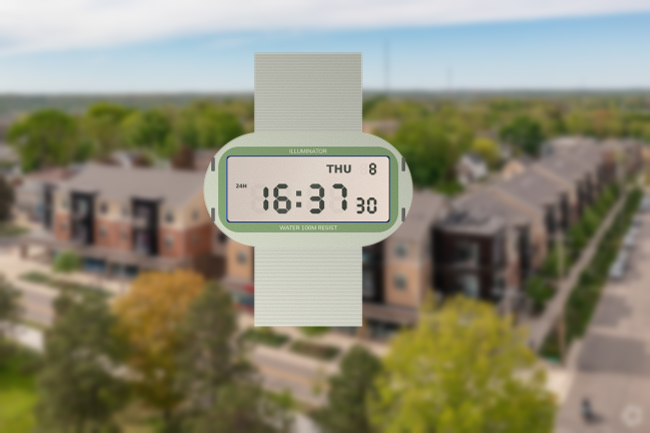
h=16 m=37 s=30
